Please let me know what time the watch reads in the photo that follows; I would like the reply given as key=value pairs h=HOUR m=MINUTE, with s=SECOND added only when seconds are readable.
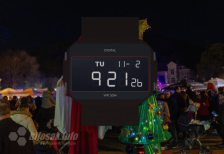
h=9 m=21 s=26
